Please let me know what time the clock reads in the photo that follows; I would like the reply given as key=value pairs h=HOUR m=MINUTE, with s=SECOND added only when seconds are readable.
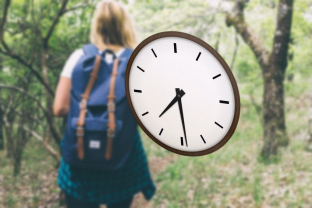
h=7 m=29
